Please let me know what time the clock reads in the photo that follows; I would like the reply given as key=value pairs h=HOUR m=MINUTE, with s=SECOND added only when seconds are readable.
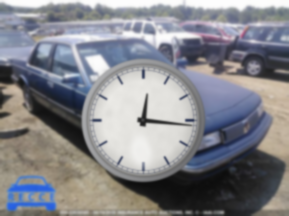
h=12 m=16
